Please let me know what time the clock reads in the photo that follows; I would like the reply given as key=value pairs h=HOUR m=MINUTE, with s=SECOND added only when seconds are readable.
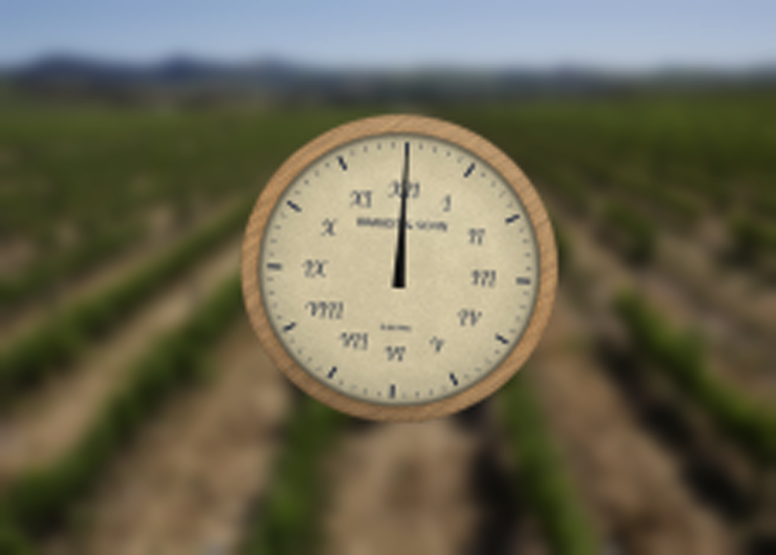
h=12 m=0
